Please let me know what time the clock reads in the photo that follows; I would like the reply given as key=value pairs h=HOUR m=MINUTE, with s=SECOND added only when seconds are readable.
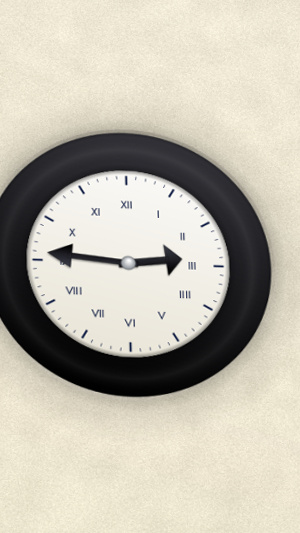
h=2 m=46
